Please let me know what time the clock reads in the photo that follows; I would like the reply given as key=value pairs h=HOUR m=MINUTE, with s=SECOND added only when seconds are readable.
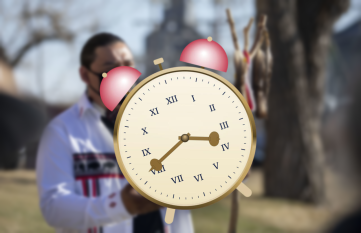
h=3 m=41
